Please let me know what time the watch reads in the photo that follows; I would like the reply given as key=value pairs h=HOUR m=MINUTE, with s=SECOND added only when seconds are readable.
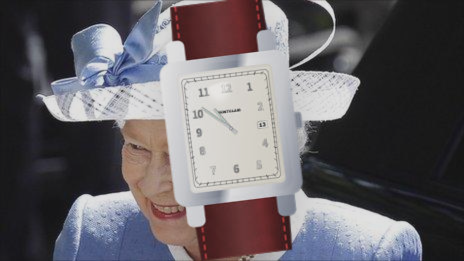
h=10 m=52
